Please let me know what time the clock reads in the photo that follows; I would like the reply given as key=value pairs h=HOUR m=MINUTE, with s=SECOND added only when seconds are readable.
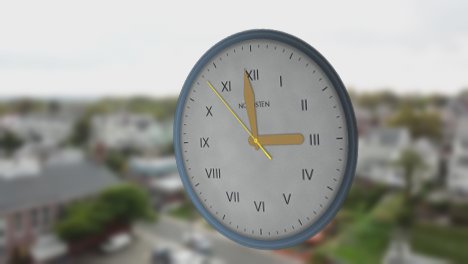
h=2 m=58 s=53
